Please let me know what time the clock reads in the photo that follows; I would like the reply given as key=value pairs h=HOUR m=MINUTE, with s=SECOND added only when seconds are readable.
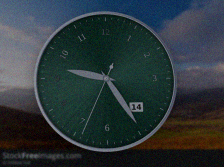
h=9 m=24 s=34
